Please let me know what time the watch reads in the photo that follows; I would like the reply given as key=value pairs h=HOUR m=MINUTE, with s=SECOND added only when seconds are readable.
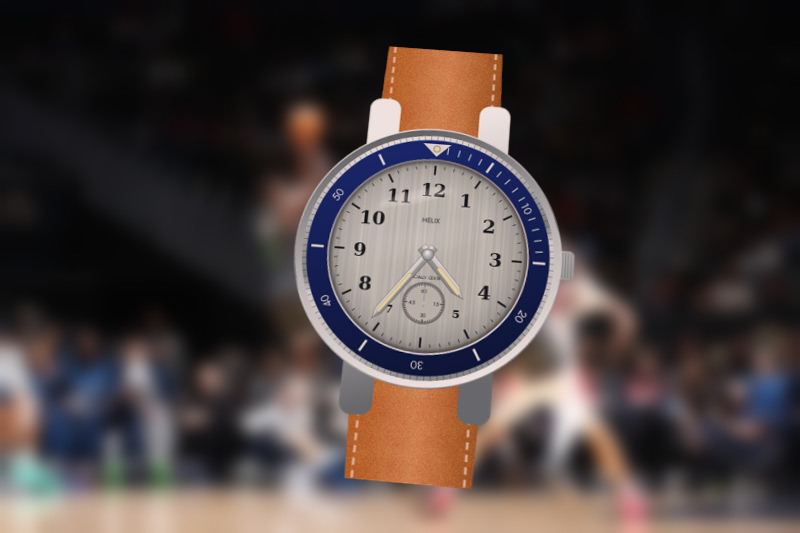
h=4 m=36
